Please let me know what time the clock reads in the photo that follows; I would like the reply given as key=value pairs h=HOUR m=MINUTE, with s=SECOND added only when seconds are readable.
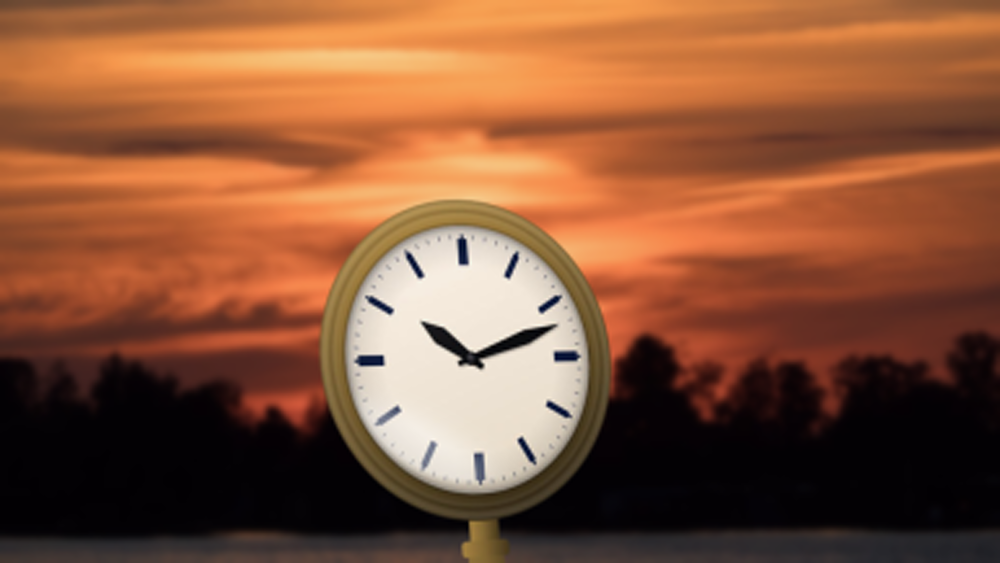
h=10 m=12
